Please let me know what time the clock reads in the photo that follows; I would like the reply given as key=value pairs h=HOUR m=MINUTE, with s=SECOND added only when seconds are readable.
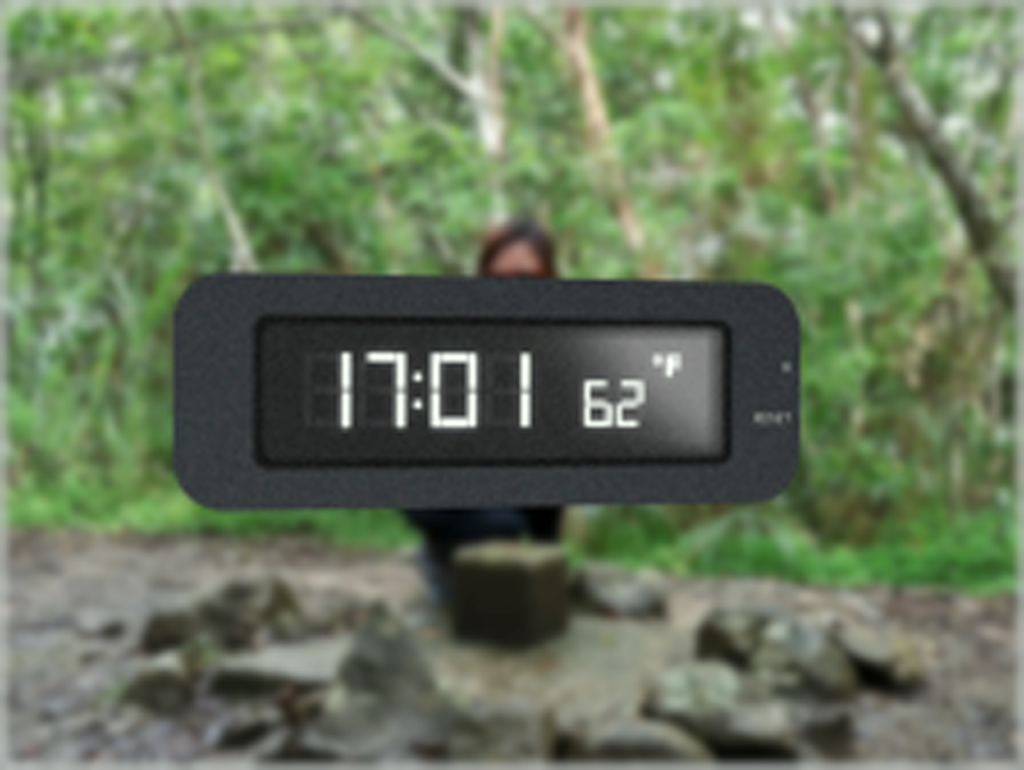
h=17 m=1
